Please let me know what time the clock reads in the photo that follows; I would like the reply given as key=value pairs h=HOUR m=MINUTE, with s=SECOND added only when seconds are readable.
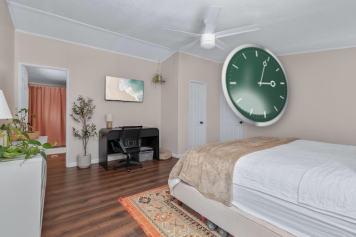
h=3 m=4
